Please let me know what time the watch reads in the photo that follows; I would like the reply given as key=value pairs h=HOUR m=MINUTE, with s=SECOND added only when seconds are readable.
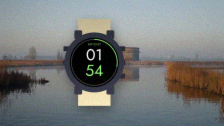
h=1 m=54
